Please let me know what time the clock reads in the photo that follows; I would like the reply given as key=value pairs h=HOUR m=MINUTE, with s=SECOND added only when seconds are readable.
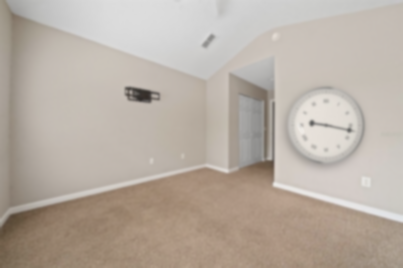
h=9 m=17
